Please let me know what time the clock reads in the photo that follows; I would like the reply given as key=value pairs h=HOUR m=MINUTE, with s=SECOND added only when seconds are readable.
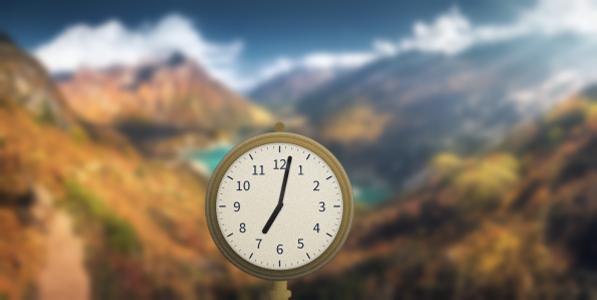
h=7 m=2
